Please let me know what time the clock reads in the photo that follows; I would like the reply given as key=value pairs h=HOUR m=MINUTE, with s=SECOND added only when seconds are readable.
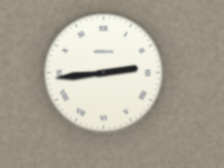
h=2 m=44
